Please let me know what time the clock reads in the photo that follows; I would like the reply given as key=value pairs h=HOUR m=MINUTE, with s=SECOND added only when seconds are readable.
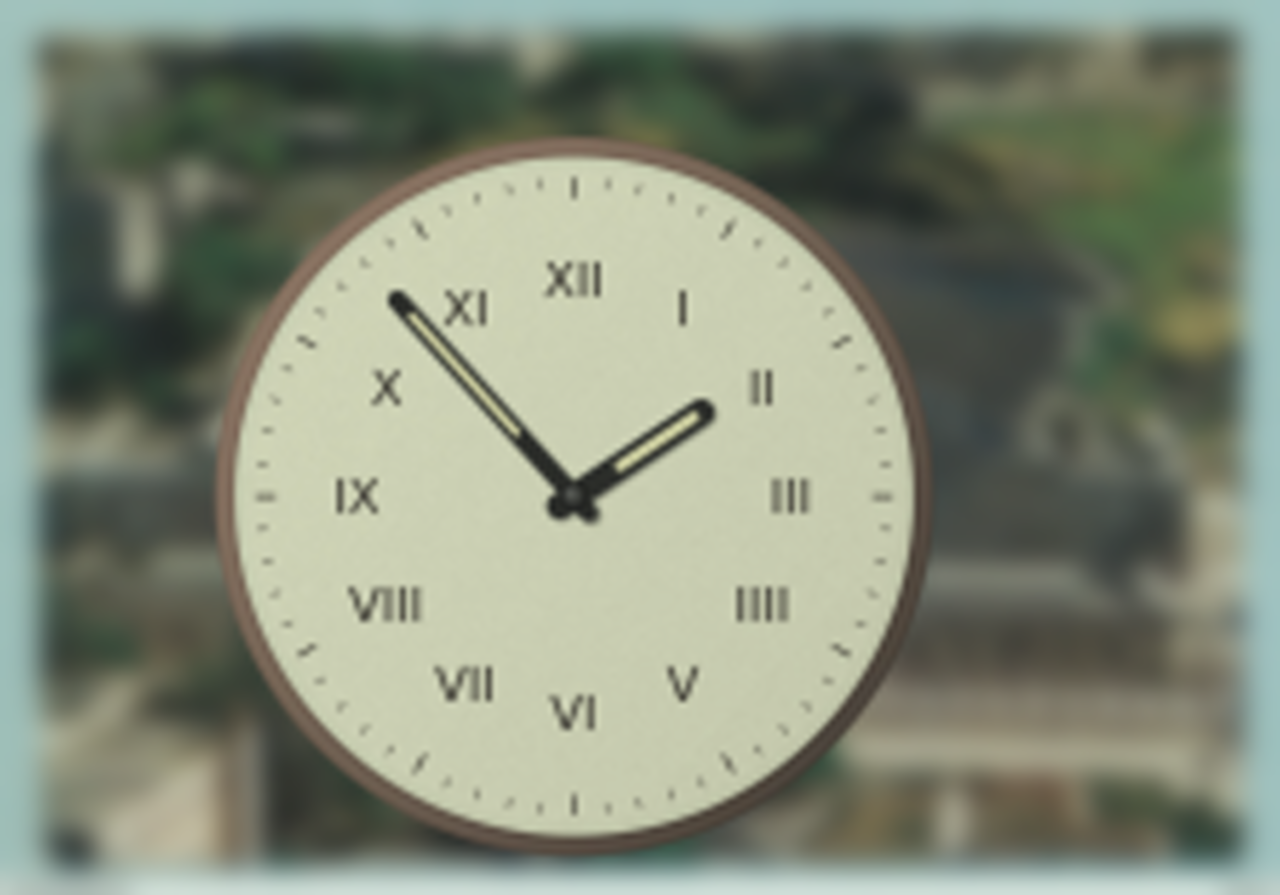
h=1 m=53
